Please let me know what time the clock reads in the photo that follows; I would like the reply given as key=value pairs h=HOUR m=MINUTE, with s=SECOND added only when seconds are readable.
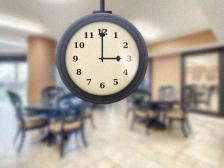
h=3 m=0
